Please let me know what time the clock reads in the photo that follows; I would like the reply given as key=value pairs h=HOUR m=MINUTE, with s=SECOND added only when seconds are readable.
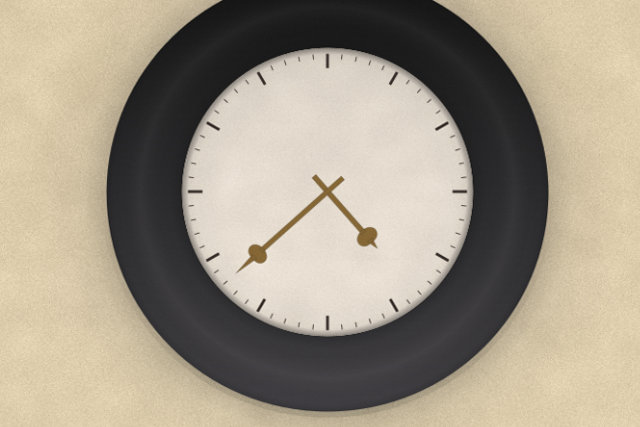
h=4 m=38
